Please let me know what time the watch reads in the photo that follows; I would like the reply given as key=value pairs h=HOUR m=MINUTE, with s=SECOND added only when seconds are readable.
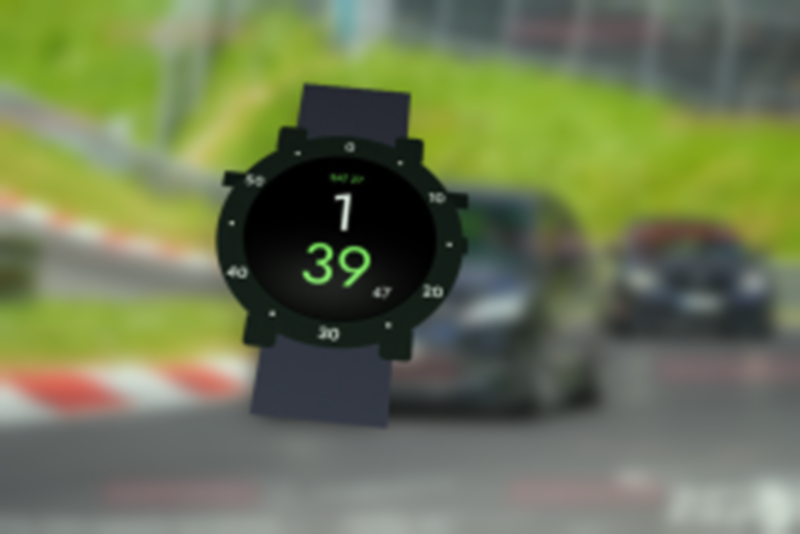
h=1 m=39
